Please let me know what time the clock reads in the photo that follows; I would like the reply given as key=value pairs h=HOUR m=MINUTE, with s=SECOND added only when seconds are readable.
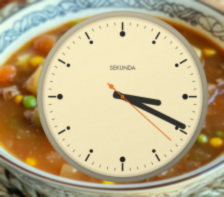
h=3 m=19 s=22
